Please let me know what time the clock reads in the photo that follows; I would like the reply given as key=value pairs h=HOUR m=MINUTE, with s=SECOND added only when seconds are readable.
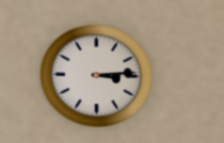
h=3 m=14
